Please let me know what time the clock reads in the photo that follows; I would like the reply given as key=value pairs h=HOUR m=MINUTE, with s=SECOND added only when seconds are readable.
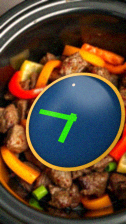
h=6 m=48
